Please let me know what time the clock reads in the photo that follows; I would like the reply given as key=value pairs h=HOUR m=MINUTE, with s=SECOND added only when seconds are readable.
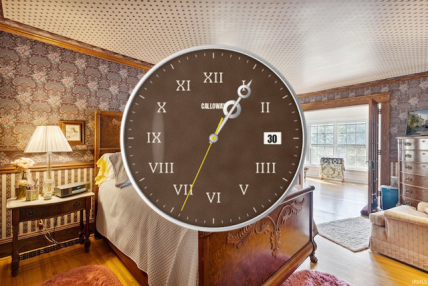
h=1 m=5 s=34
